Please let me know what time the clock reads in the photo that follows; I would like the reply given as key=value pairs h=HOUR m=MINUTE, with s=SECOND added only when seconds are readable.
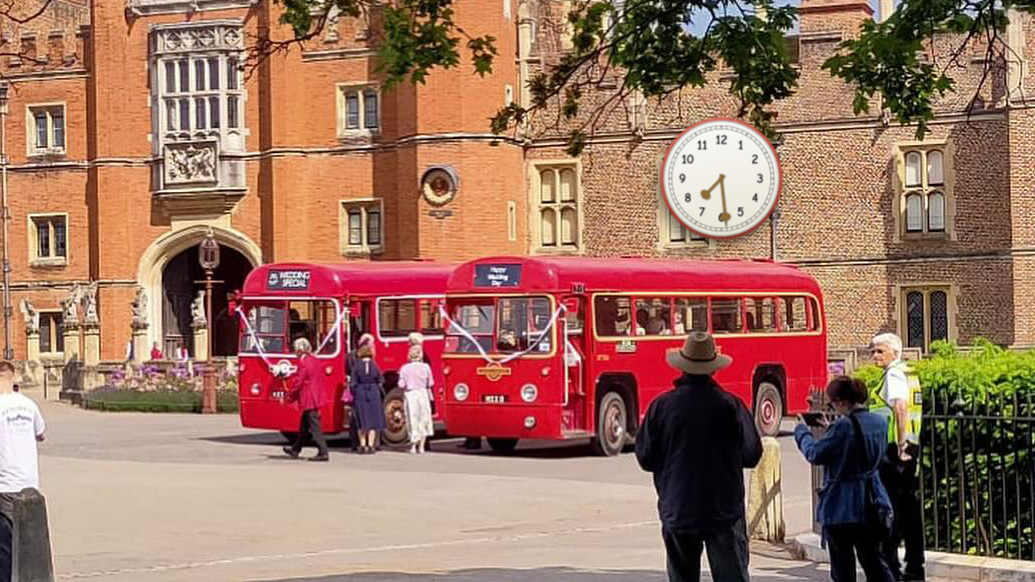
h=7 m=29
